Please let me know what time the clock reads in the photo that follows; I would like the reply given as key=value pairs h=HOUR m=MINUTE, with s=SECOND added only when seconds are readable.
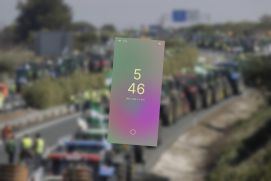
h=5 m=46
